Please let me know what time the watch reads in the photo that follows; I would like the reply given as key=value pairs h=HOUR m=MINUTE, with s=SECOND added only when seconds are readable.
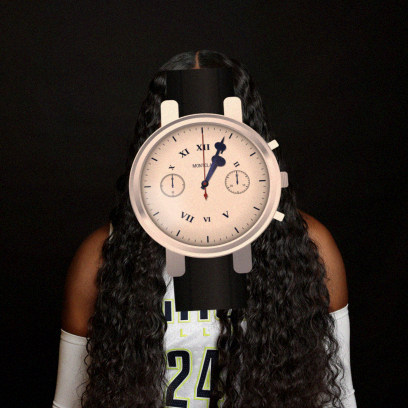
h=1 m=4
